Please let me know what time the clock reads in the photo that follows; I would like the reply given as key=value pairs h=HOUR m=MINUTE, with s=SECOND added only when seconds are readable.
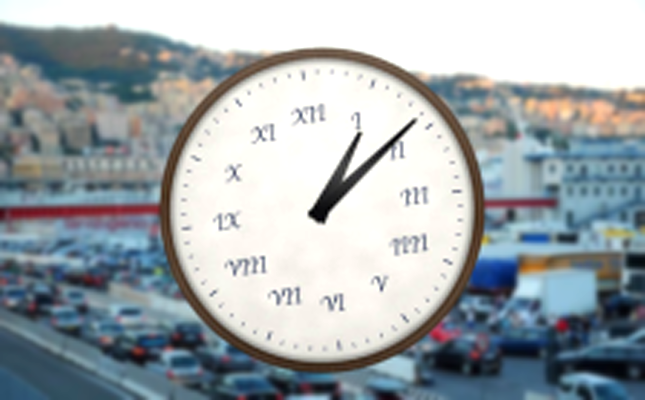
h=1 m=9
